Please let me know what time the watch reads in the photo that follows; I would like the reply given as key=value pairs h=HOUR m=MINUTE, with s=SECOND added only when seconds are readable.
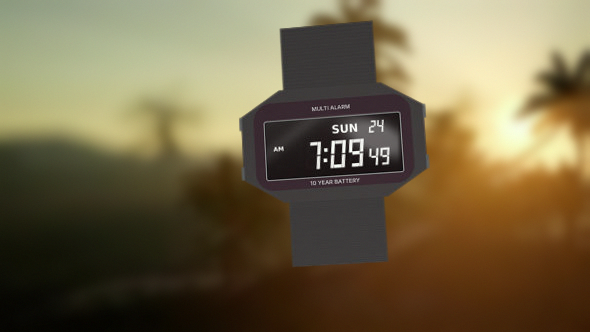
h=7 m=9 s=49
